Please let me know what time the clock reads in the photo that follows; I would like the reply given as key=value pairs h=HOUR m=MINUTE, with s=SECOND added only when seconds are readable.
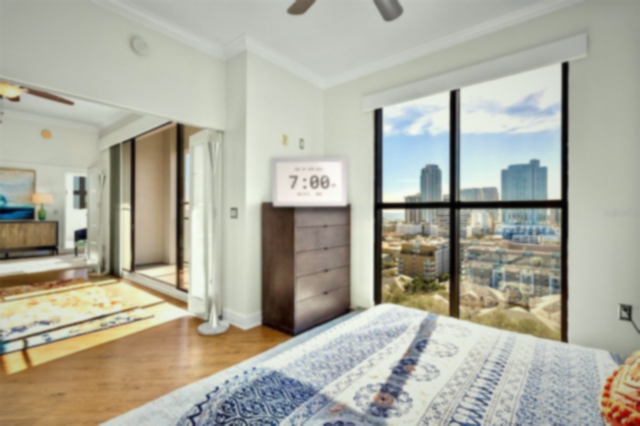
h=7 m=0
